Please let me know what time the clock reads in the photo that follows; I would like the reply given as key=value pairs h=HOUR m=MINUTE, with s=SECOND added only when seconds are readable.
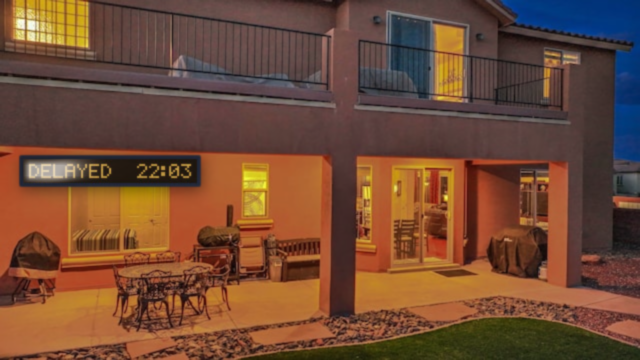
h=22 m=3
